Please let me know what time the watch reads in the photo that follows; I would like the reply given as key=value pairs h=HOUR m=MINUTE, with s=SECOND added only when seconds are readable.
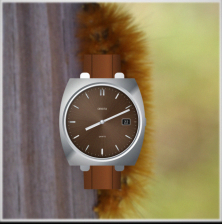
h=8 m=11
